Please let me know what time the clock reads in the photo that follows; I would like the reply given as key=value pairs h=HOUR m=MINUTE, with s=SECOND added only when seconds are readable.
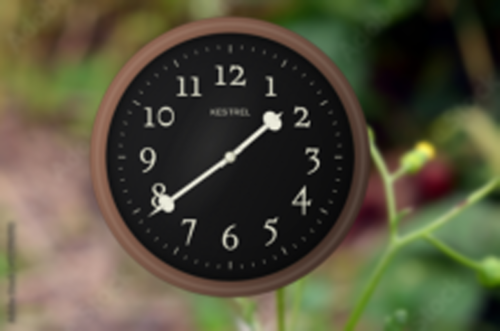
h=1 m=39
